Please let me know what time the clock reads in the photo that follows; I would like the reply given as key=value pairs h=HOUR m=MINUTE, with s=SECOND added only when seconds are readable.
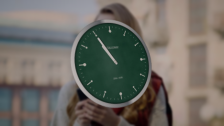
h=10 m=55
